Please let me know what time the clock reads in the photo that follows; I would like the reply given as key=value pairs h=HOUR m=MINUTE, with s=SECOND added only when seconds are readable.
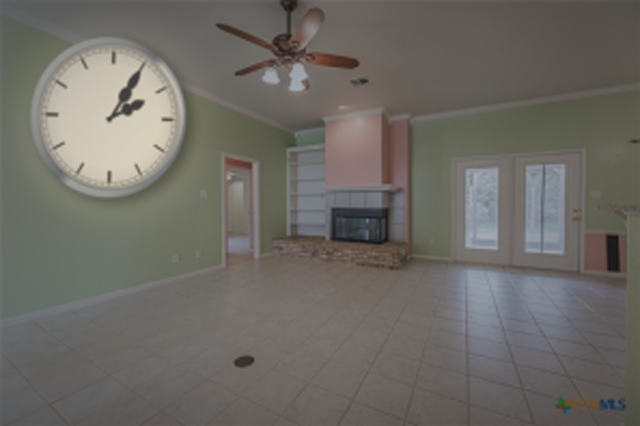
h=2 m=5
